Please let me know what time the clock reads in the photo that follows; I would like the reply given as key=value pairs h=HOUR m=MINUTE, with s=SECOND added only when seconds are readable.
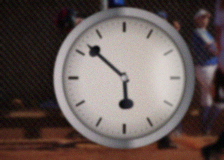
h=5 m=52
